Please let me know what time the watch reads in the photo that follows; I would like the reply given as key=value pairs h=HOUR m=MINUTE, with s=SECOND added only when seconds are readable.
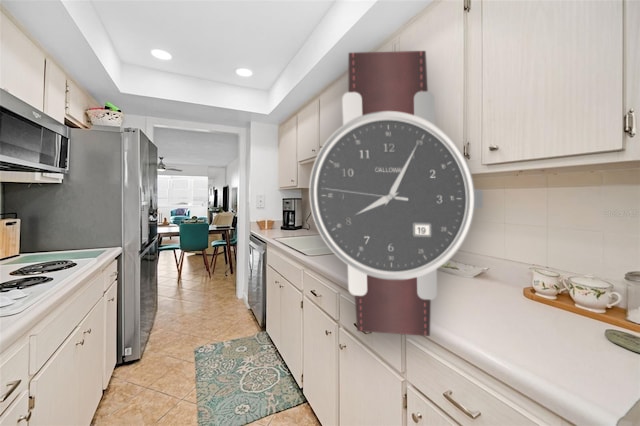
h=8 m=4 s=46
